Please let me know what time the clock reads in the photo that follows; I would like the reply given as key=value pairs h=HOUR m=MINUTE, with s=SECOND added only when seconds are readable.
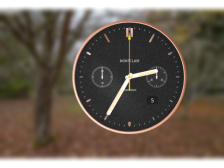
h=2 m=35
